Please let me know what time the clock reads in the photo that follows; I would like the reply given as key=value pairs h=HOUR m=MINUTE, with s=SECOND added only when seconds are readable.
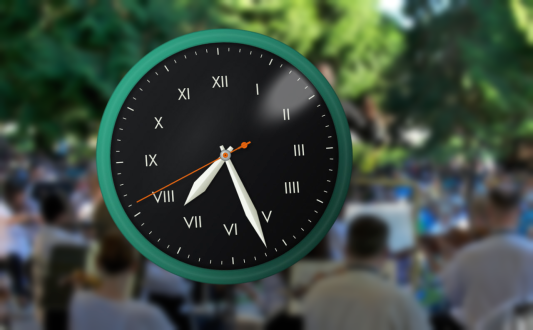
h=7 m=26 s=41
